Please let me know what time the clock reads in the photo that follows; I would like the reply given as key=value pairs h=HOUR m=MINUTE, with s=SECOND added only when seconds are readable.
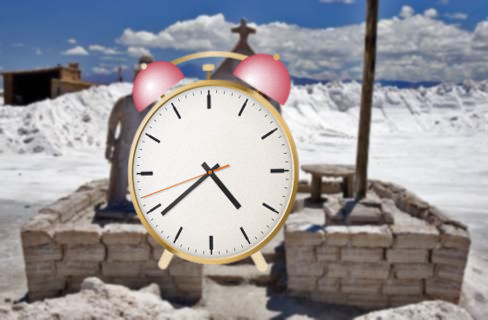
h=4 m=38 s=42
